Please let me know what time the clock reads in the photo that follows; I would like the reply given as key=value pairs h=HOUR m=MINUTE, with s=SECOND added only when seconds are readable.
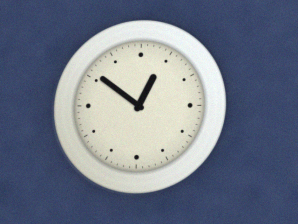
h=12 m=51
